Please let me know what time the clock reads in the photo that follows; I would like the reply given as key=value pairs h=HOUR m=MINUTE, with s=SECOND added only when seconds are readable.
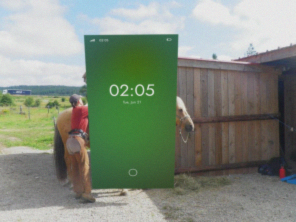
h=2 m=5
